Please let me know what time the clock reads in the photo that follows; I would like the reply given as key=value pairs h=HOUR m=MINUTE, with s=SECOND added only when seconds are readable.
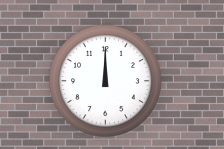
h=12 m=0
